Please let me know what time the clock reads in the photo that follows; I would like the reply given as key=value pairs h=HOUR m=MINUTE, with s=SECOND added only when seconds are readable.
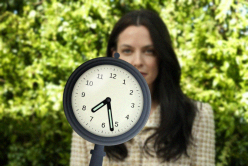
h=7 m=27
